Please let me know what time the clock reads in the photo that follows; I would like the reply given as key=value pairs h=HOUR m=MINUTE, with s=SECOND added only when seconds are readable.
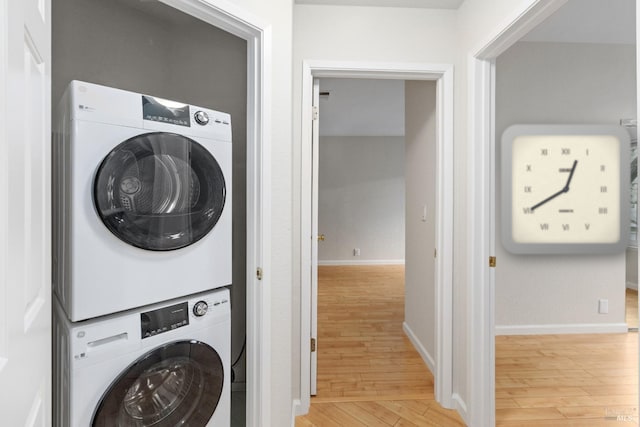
h=12 m=40
